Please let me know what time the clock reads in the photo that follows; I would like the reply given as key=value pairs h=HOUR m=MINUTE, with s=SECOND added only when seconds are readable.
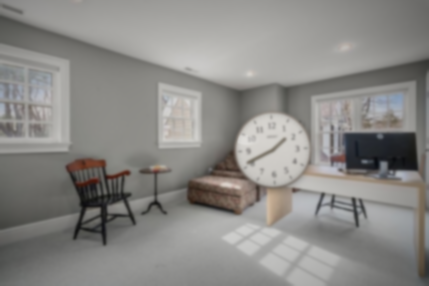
h=1 m=41
